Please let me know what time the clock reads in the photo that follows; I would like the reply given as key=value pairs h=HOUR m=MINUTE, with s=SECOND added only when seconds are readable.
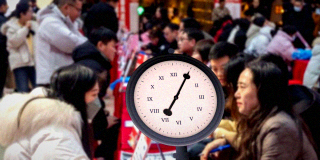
h=7 m=5
